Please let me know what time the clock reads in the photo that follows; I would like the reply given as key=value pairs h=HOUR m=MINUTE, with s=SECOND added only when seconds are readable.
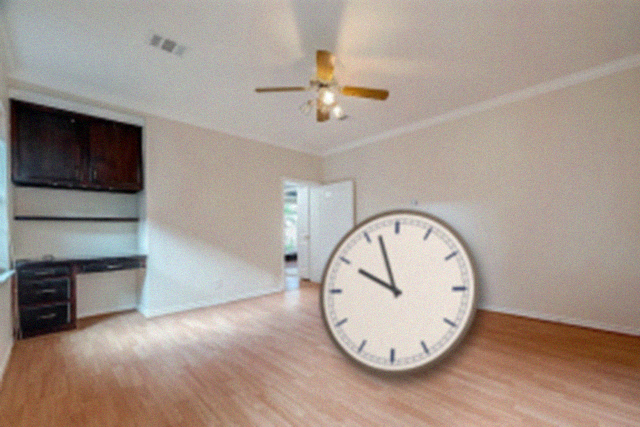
h=9 m=57
